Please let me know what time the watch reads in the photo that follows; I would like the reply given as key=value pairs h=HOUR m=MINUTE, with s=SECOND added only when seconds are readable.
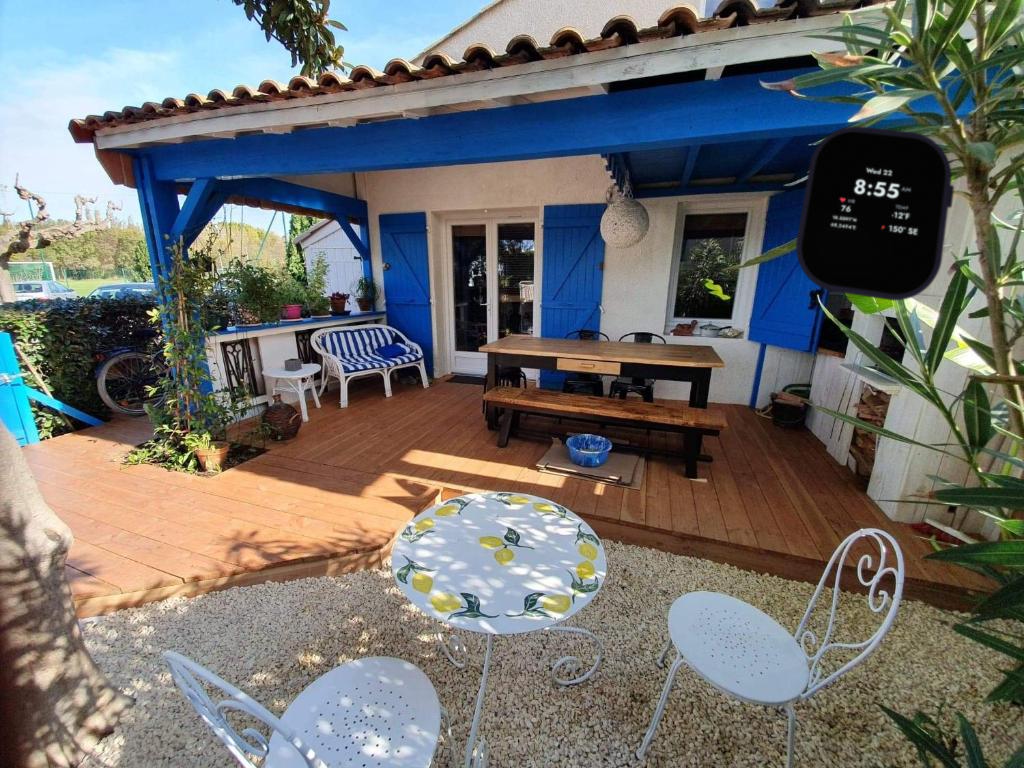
h=8 m=55
